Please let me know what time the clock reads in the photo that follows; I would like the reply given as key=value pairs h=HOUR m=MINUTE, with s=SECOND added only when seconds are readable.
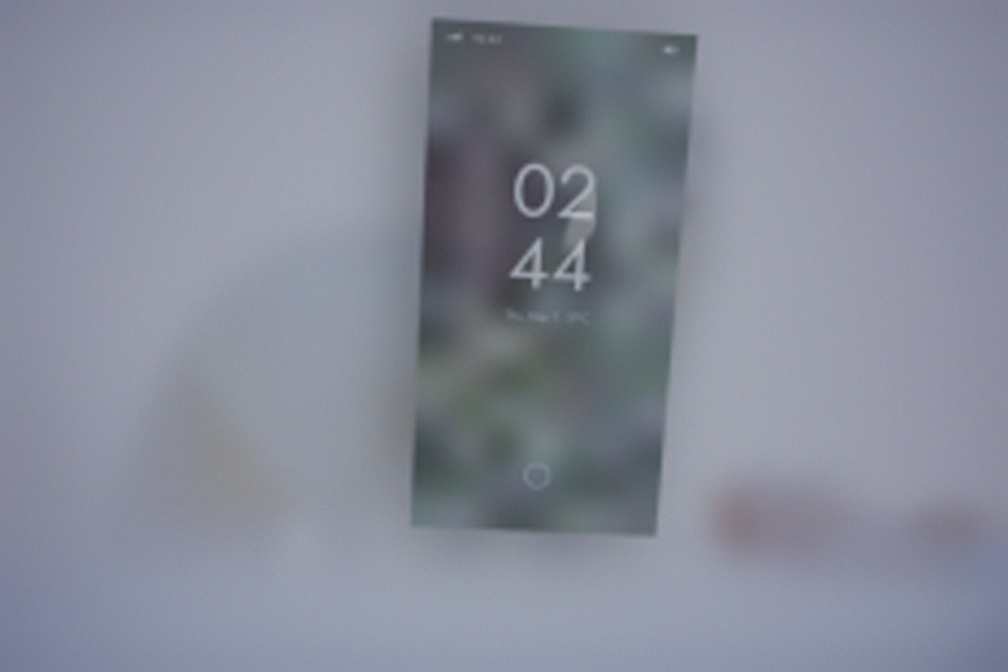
h=2 m=44
